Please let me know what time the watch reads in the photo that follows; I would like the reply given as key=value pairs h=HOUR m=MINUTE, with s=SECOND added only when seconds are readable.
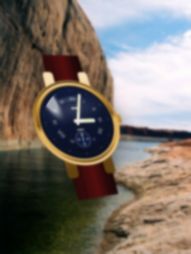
h=3 m=3
